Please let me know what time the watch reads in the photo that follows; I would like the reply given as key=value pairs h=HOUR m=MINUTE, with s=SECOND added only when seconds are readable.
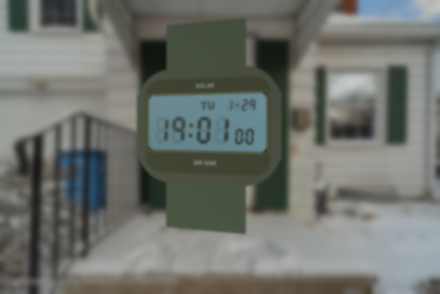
h=19 m=1 s=0
